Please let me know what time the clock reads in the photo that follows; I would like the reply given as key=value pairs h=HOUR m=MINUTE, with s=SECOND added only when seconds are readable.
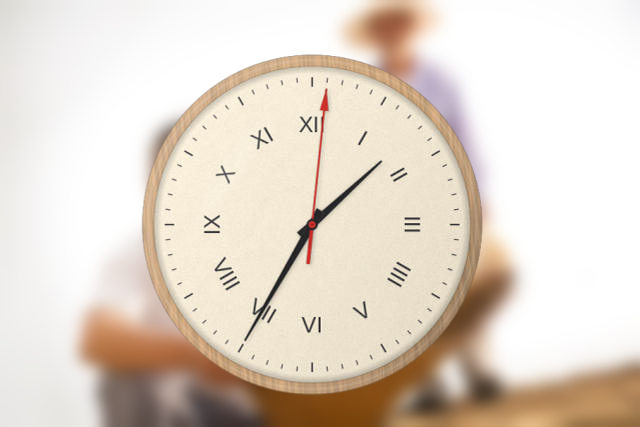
h=1 m=35 s=1
